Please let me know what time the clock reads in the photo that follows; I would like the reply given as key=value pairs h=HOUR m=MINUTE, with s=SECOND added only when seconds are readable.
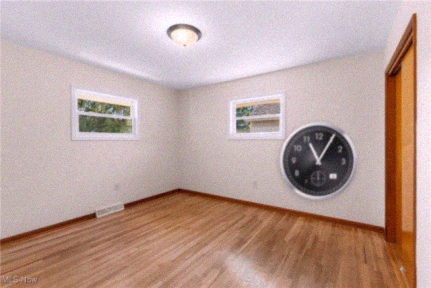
h=11 m=5
